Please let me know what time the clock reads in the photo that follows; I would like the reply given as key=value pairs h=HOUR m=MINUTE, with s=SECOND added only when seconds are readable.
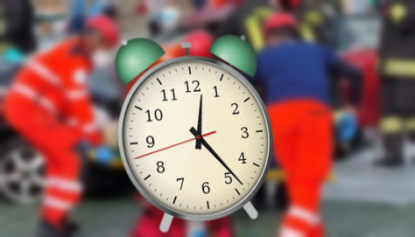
h=12 m=23 s=43
